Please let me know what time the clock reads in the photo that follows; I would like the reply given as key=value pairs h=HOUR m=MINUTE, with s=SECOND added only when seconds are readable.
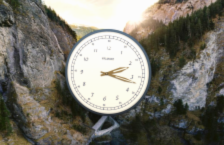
h=2 m=17
